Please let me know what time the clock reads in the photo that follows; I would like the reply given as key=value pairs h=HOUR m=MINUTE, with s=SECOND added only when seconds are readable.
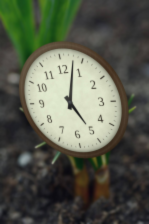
h=5 m=3
